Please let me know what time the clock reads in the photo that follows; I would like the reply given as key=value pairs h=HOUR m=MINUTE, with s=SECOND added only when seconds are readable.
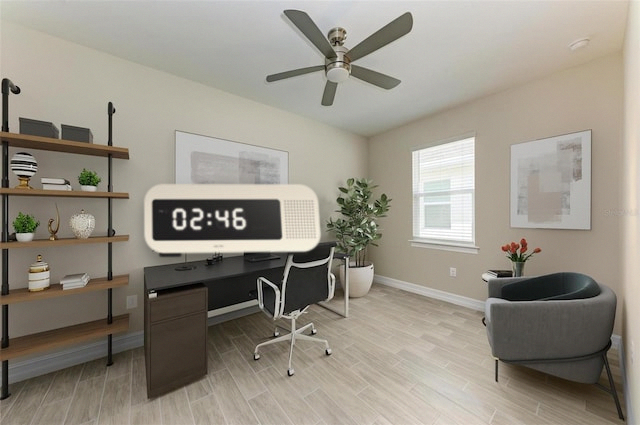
h=2 m=46
